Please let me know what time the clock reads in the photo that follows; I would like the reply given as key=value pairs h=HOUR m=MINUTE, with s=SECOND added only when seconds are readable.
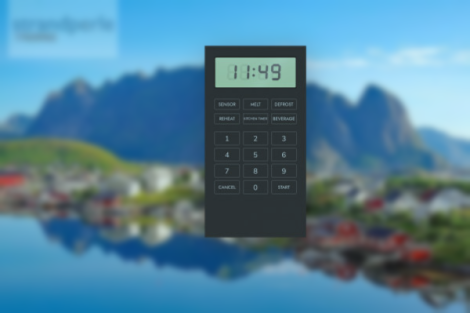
h=11 m=49
